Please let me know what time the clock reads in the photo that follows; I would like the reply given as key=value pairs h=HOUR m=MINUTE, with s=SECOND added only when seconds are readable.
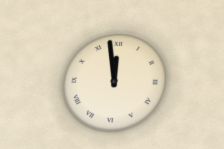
h=11 m=58
